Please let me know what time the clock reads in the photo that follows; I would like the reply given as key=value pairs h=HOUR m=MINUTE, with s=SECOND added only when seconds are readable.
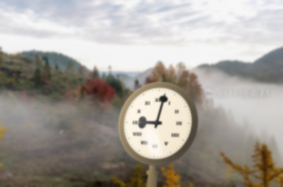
h=9 m=2
